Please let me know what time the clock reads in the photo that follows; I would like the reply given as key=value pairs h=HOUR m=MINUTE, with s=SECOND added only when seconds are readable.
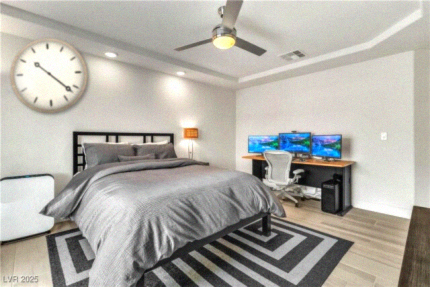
h=10 m=22
